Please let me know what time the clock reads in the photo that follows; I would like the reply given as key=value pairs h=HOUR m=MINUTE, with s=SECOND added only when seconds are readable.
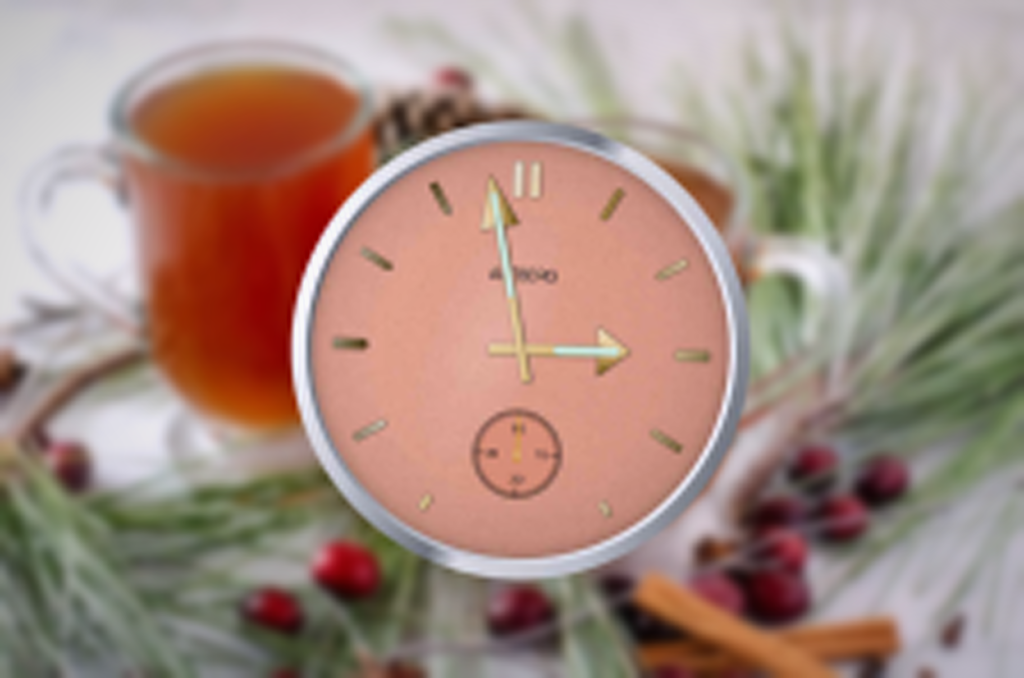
h=2 m=58
